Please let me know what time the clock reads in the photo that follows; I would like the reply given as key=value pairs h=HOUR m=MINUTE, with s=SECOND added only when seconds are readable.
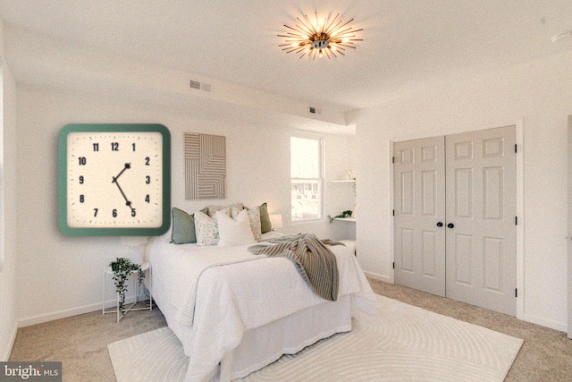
h=1 m=25
